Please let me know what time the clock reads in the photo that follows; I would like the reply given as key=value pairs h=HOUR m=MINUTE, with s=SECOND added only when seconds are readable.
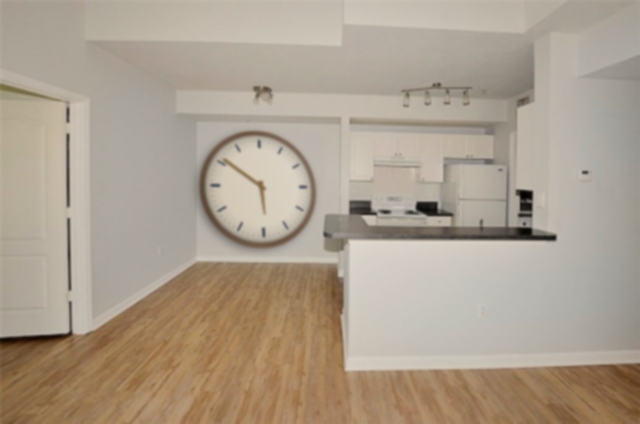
h=5 m=51
